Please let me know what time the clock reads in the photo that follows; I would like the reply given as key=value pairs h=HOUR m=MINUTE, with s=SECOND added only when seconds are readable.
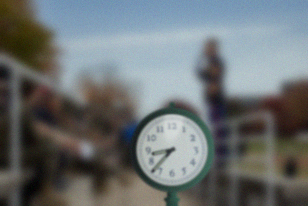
h=8 m=37
